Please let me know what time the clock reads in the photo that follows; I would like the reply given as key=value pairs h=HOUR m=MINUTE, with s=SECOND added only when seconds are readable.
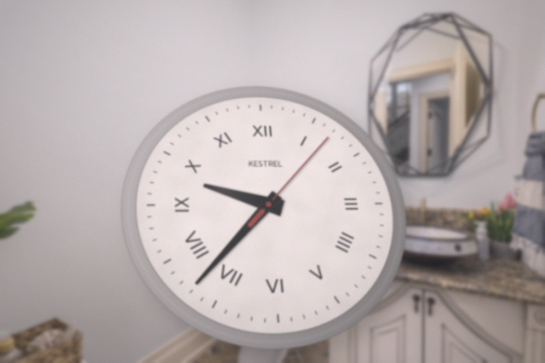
h=9 m=37 s=7
